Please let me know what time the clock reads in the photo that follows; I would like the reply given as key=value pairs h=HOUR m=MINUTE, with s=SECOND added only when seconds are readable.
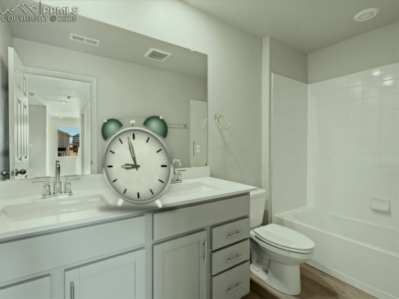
h=8 m=58
